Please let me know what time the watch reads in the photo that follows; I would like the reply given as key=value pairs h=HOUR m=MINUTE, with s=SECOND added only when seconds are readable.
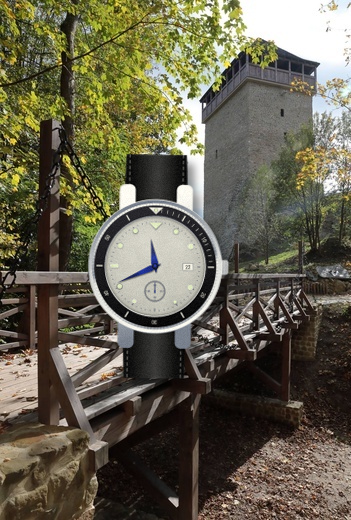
h=11 m=41
